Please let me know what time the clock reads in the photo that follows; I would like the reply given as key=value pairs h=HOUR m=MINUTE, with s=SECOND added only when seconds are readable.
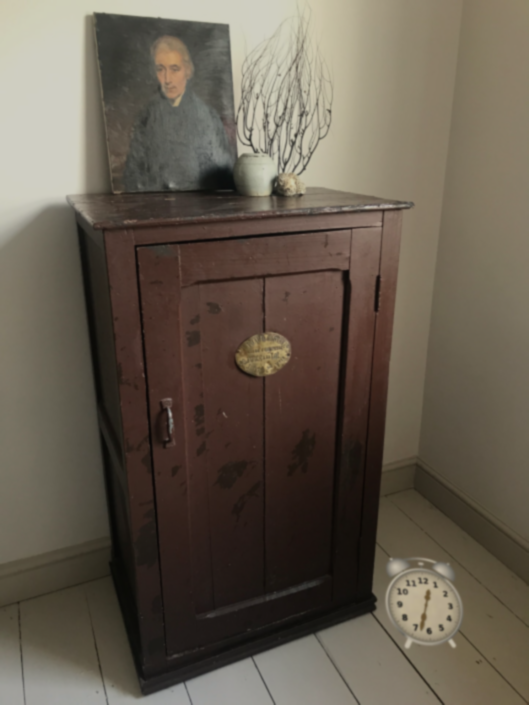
h=12 m=33
